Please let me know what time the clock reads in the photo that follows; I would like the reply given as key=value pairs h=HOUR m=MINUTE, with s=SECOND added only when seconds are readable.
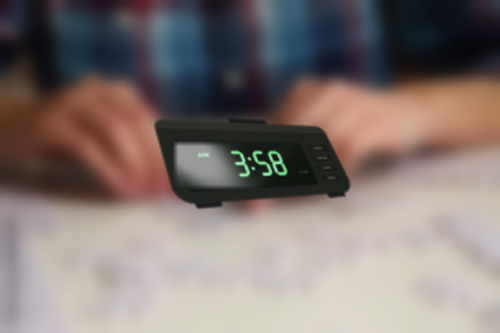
h=3 m=58
